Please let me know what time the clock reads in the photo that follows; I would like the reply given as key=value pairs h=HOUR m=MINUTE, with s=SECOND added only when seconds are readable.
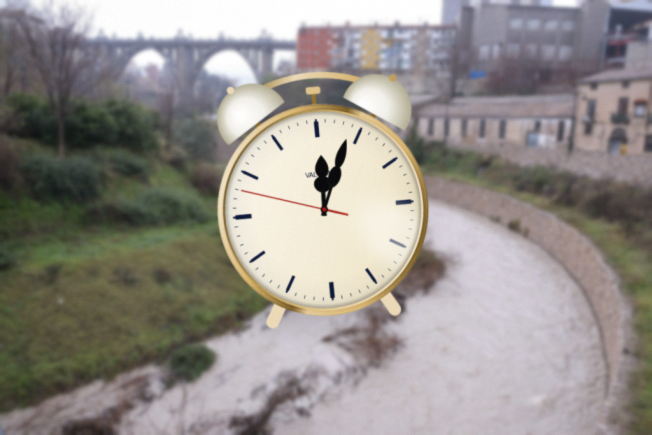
h=12 m=3 s=48
